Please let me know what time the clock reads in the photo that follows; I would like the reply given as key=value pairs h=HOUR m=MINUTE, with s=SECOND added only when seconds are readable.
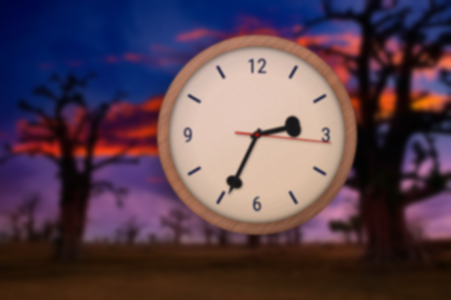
h=2 m=34 s=16
